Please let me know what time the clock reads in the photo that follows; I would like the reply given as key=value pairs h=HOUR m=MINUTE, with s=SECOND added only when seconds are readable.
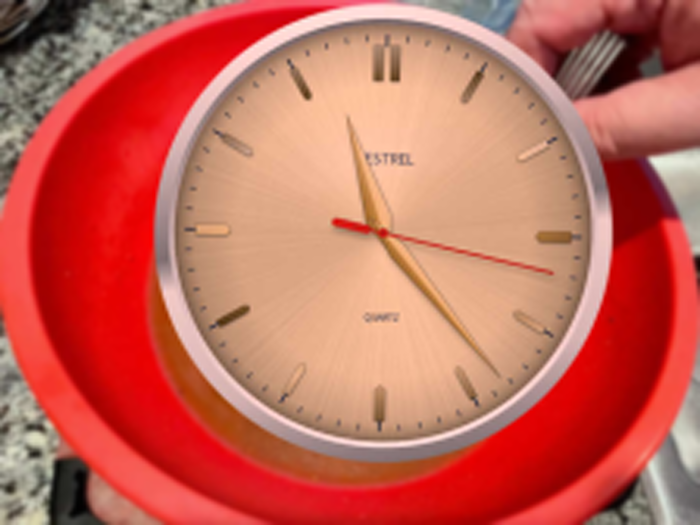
h=11 m=23 s=17
